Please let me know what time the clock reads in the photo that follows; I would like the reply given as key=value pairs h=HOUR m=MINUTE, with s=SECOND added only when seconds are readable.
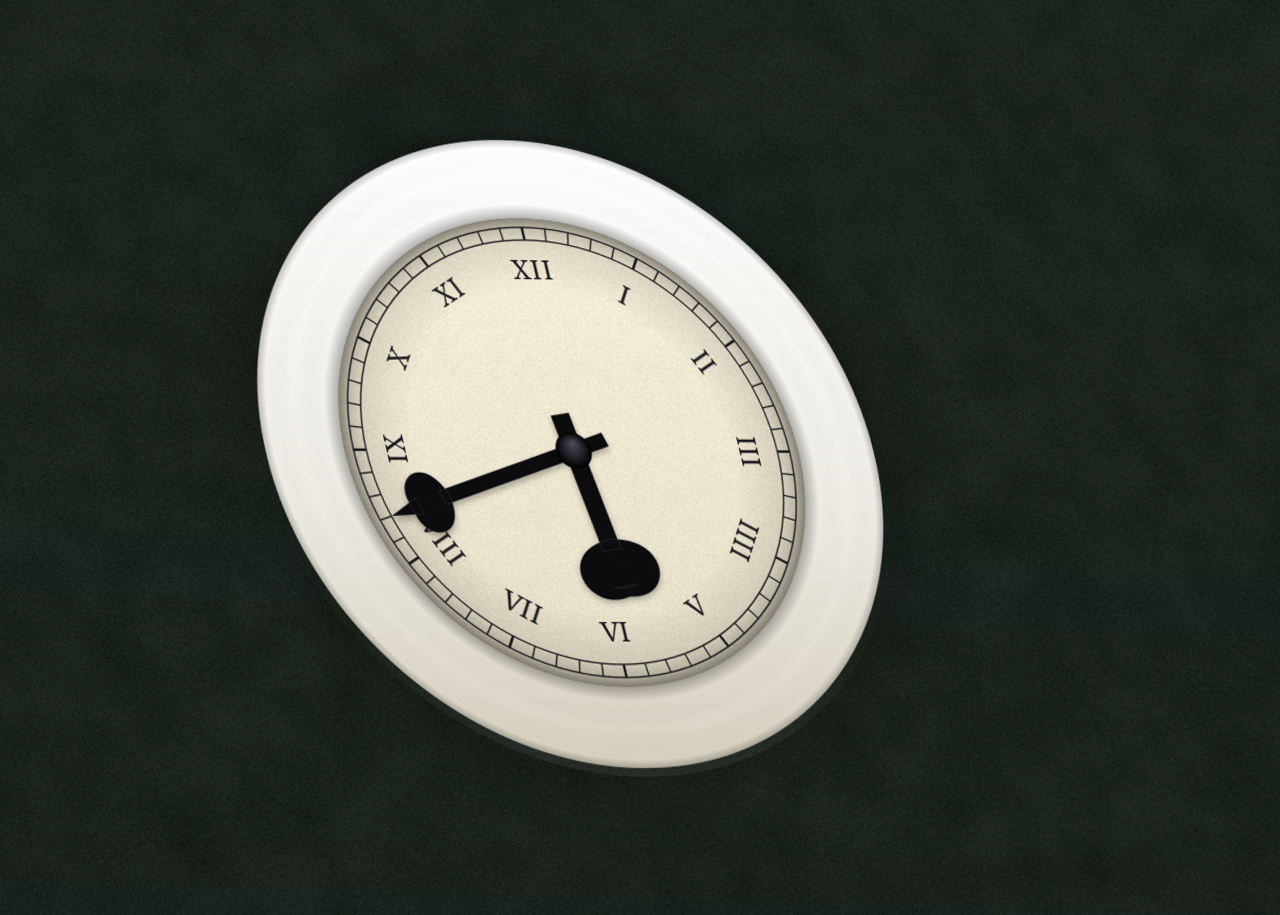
h=5 m=42
